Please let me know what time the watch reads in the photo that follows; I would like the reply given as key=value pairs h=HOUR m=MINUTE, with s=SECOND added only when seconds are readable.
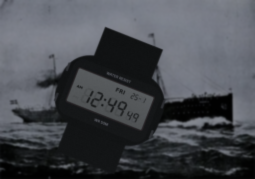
h=12 m=49 s=49
